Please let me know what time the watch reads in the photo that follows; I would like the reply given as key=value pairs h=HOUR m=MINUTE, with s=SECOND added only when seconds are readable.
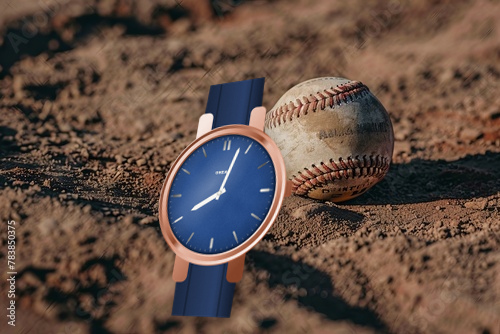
h=8 m=3
